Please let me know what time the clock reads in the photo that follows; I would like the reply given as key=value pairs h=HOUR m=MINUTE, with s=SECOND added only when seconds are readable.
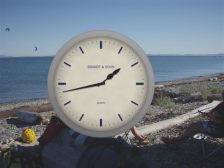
h=1 m=43
